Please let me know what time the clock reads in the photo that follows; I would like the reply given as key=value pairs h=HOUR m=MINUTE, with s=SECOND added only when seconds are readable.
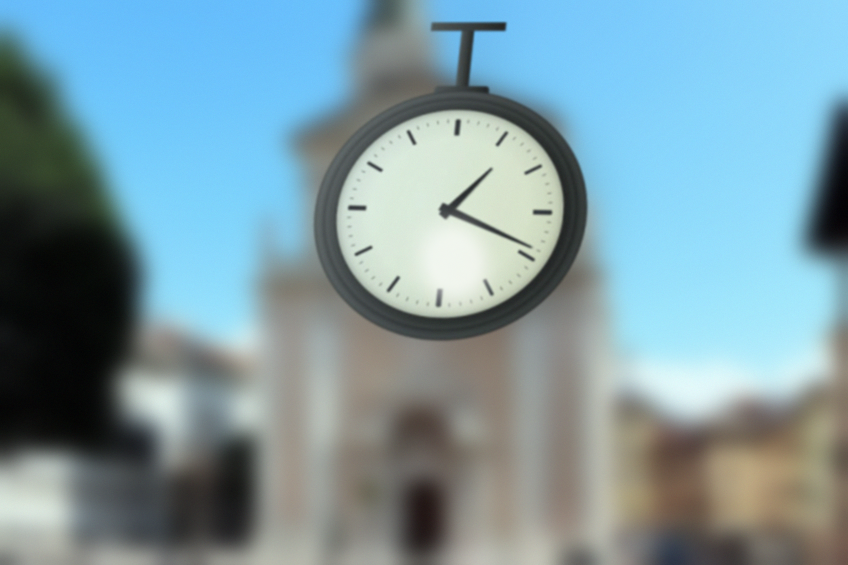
h=1 m=19
